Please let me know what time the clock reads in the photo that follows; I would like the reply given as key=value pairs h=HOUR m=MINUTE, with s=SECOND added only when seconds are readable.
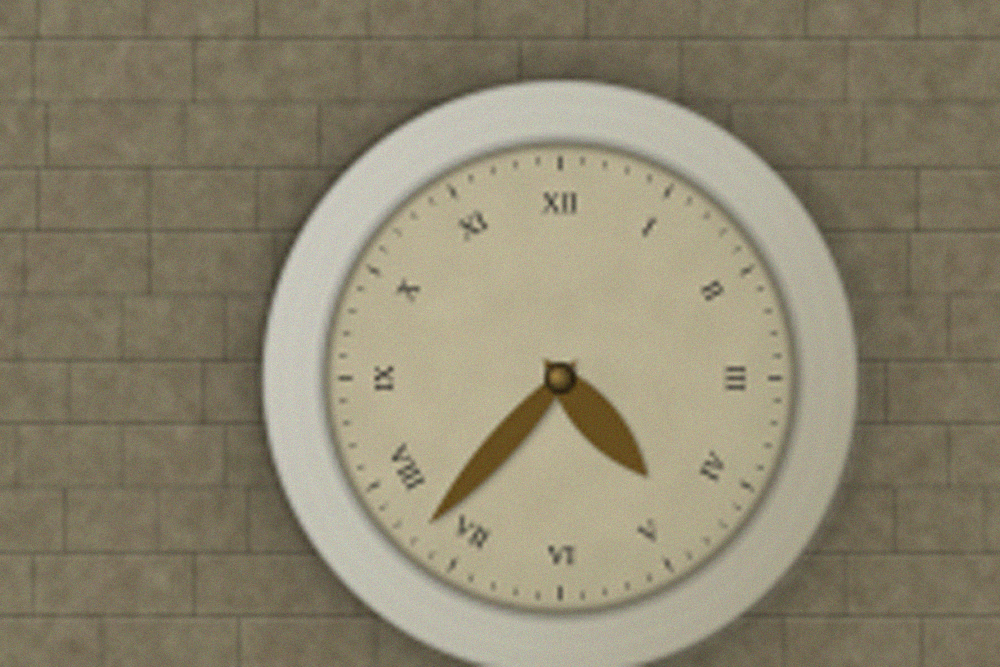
h=4 m=37
